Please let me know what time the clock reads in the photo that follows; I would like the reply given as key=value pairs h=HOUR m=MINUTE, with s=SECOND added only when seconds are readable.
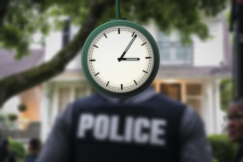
h=3 m=6
